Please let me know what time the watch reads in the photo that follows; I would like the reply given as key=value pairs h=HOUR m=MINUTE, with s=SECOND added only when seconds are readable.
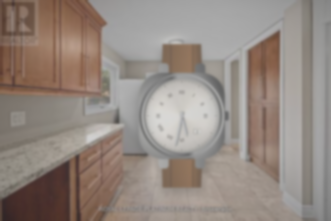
h=5 m=32
